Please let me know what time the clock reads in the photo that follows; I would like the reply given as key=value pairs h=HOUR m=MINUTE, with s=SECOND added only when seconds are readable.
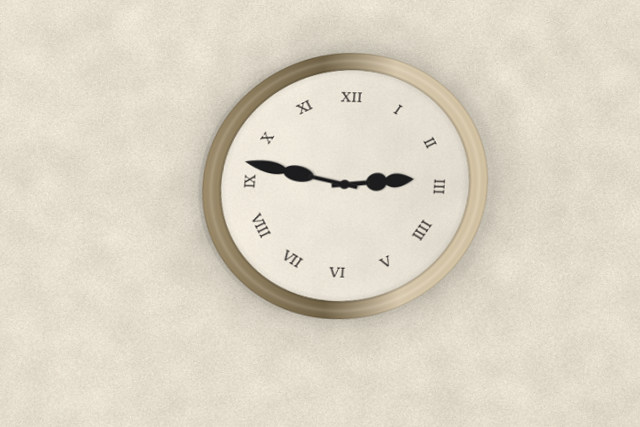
h=2 m=47
